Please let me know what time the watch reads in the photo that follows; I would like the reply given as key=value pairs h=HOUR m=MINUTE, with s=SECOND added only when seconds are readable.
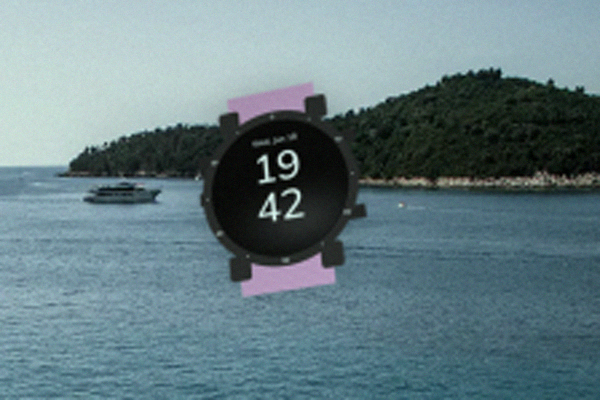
h=19 m=42
